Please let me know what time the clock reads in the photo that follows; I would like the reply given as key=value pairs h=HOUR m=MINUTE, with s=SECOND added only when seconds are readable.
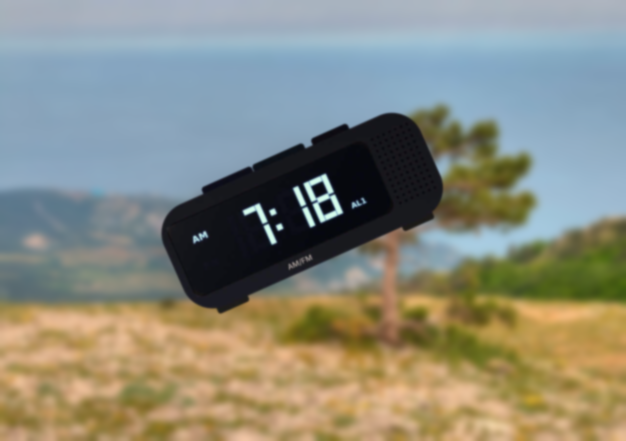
h=7 m=18
